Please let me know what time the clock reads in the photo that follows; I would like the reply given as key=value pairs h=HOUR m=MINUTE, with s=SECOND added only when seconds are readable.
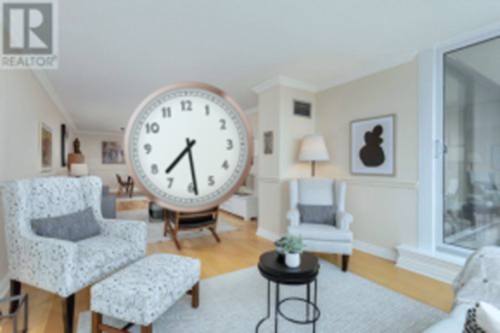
h=7 m=29
